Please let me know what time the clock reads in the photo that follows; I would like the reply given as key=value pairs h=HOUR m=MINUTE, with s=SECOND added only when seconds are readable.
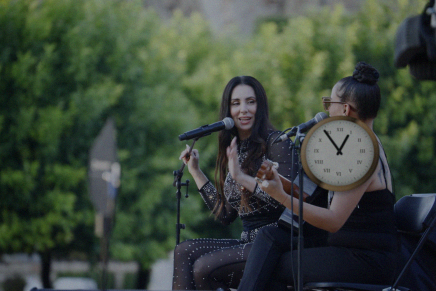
h=12 m=54
